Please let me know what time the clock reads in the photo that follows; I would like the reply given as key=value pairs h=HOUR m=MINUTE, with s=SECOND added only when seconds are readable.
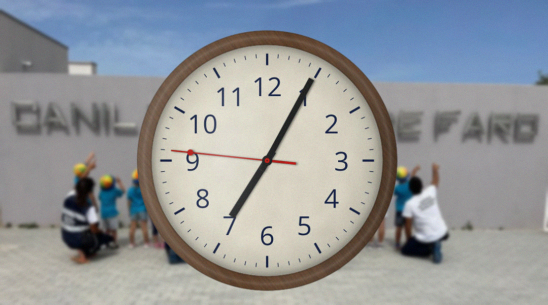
h=7 m=4 s=46
